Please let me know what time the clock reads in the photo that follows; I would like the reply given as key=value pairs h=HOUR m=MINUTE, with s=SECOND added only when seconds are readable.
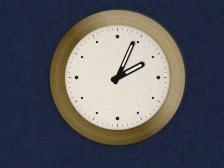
h=2 m=4
